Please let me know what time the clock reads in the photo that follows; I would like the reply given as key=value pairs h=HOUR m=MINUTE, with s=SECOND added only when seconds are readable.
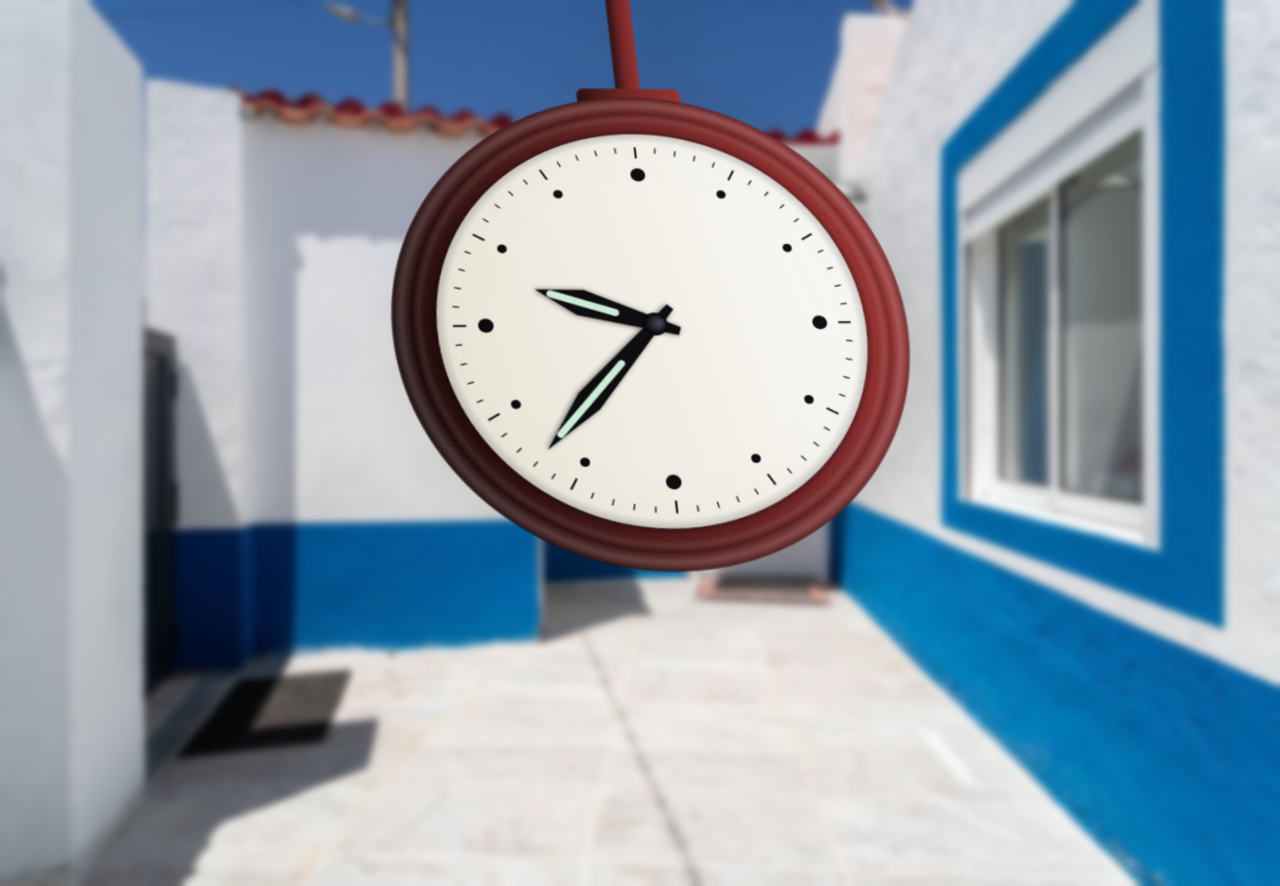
h=9 m=37
